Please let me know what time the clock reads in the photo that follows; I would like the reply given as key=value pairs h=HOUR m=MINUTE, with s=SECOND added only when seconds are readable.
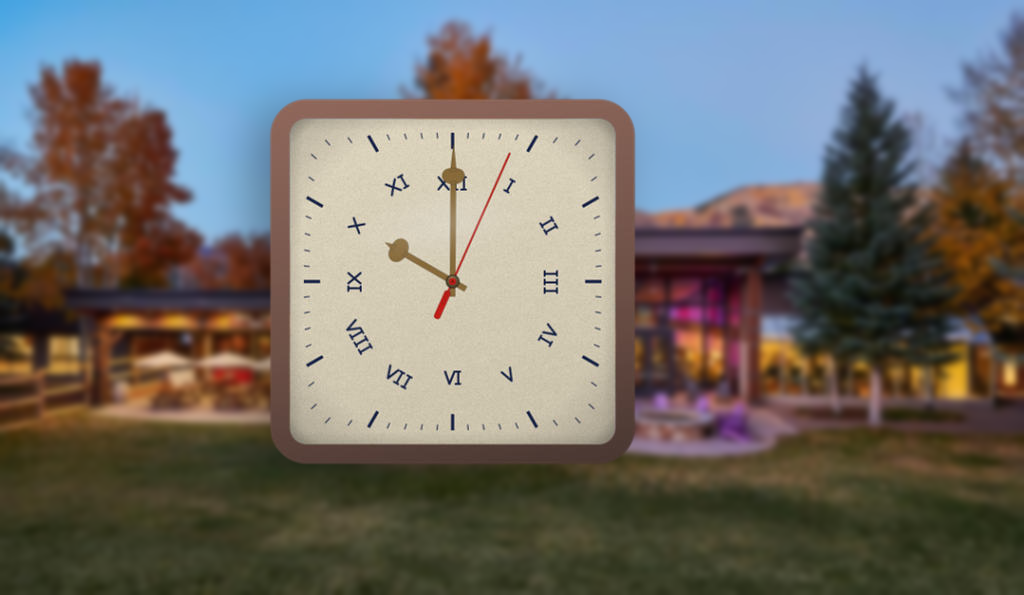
h=10 m=0 s=4
